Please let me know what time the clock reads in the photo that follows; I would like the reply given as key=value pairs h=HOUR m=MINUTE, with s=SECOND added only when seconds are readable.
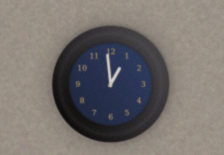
h=12 m=59
